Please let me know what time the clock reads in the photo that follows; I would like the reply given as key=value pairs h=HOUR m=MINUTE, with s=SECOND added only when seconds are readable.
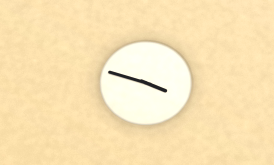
h=3 m=48
